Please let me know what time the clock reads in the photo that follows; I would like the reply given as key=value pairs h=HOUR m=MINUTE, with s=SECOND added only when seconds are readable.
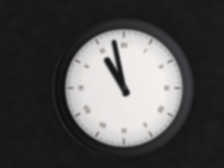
h=10 m=58
